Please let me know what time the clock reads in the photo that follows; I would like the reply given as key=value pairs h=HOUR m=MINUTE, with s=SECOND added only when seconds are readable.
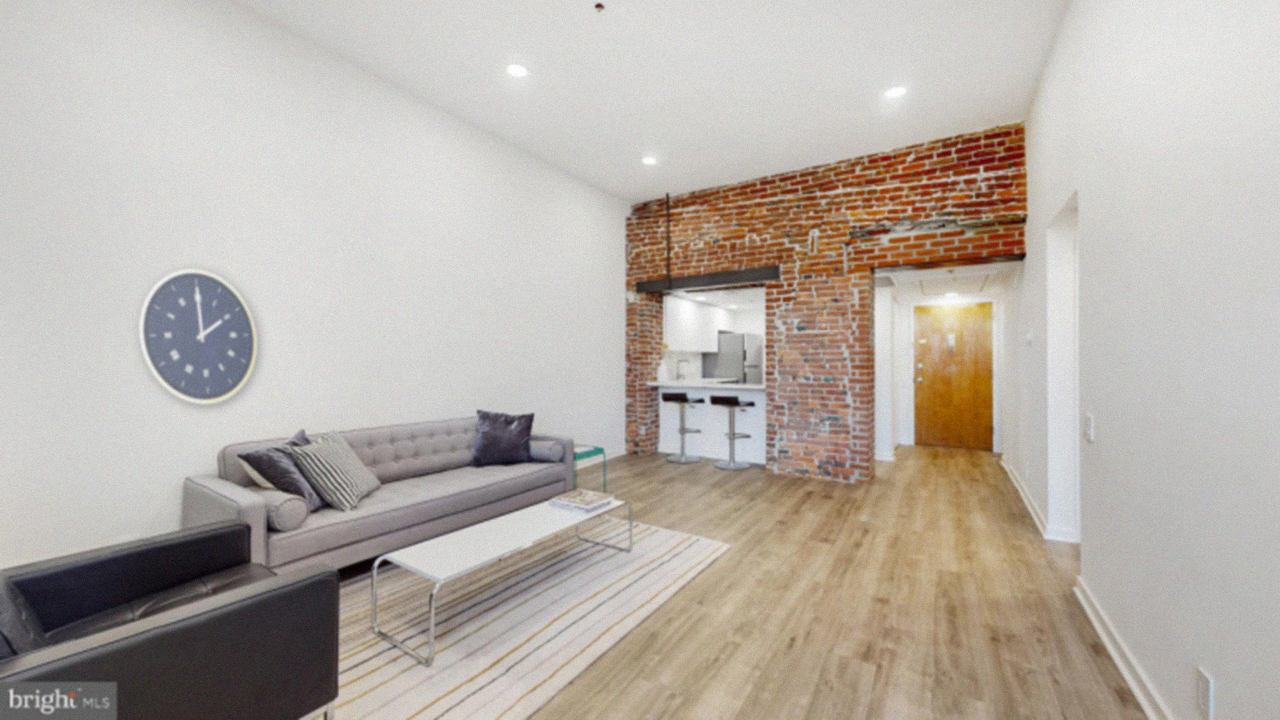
h=2 m=0
